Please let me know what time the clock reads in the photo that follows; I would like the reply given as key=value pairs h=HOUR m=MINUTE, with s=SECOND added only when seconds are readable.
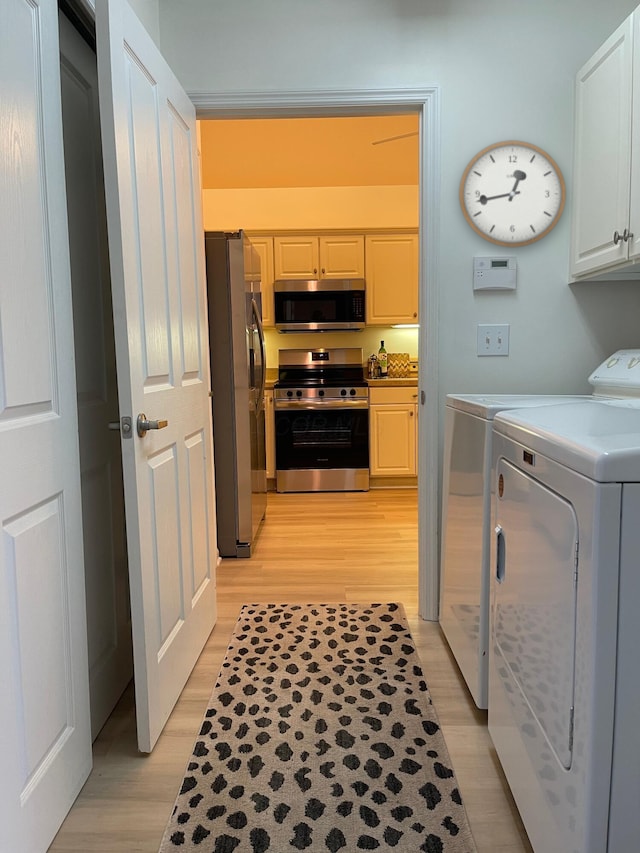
h=12 m=43
